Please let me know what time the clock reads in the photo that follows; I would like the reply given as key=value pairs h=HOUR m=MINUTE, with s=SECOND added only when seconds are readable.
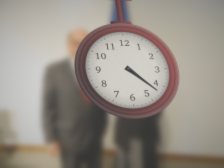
h=4 m=22
